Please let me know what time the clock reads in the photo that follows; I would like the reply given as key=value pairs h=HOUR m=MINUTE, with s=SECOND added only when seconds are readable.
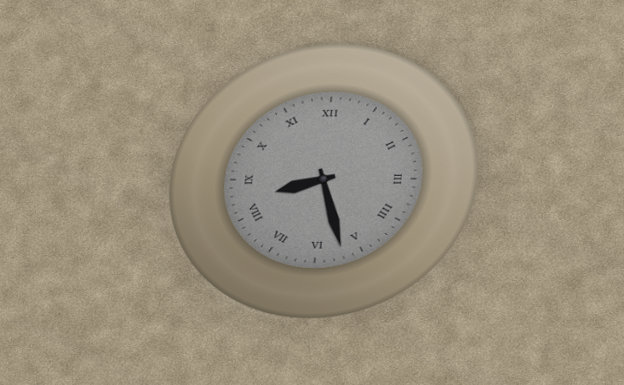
h=8 m=27
